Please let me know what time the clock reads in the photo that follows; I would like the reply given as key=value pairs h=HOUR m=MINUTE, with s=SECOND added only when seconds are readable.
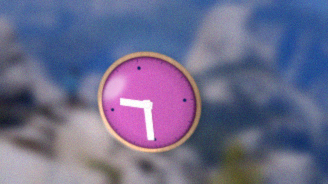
h=9 m=31
